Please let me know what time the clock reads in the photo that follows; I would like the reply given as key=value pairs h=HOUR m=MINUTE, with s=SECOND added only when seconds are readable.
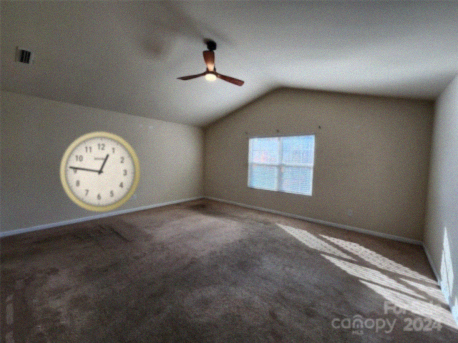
h=12 m=46
